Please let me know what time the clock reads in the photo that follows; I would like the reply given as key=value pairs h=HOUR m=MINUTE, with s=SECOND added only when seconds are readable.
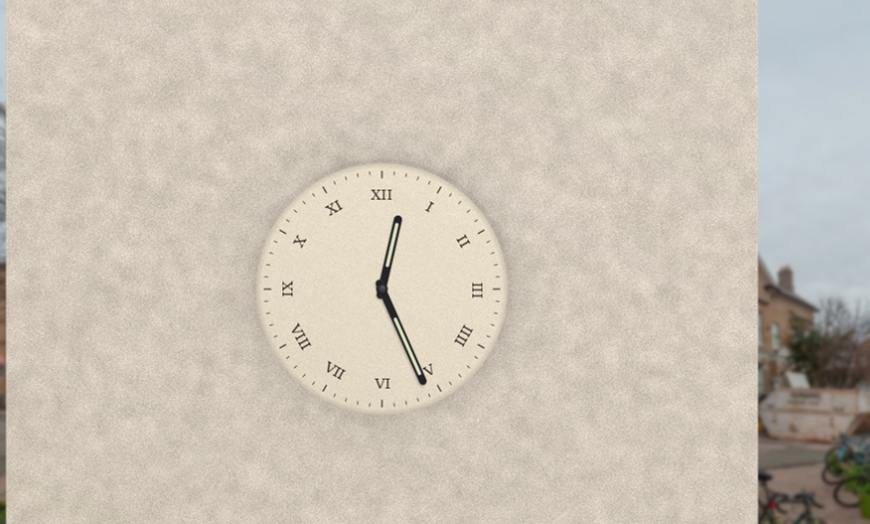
h=12 m=26
